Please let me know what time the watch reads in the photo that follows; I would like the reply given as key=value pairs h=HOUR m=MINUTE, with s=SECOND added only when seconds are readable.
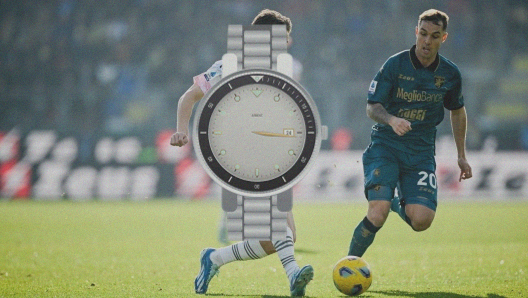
h=3 m=16
